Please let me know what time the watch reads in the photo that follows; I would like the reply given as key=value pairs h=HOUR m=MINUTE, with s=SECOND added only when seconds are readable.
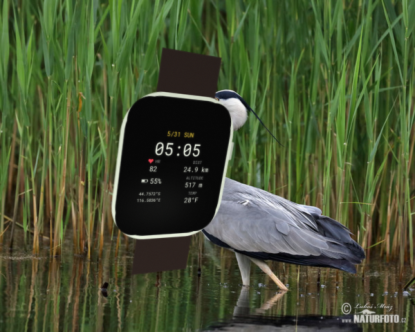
h=5 m=5
